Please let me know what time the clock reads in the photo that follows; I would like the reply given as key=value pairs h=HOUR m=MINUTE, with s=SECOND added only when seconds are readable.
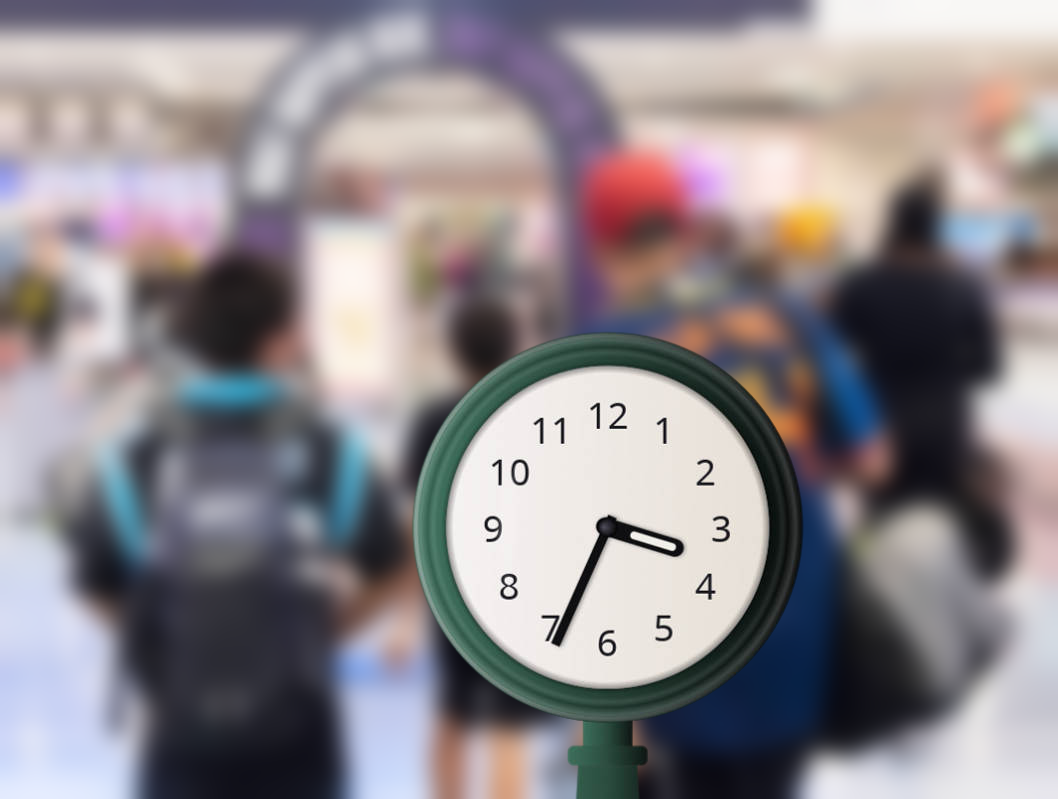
h=3 m=34
